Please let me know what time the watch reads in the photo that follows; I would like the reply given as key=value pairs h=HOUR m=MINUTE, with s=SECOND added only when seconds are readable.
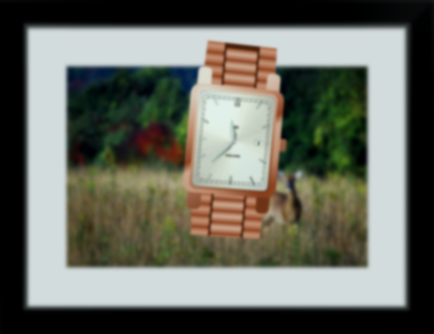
h=11 m=37
